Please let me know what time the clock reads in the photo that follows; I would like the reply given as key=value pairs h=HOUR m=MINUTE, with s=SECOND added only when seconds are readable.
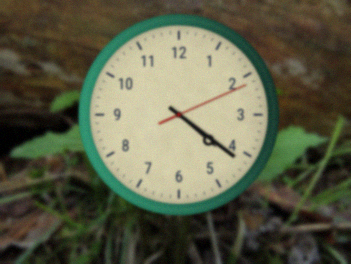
h=4 m=21 s=11
